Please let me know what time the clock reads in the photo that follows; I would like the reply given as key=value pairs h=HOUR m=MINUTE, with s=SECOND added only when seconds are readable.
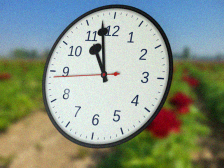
h=10 m=57 s=44
